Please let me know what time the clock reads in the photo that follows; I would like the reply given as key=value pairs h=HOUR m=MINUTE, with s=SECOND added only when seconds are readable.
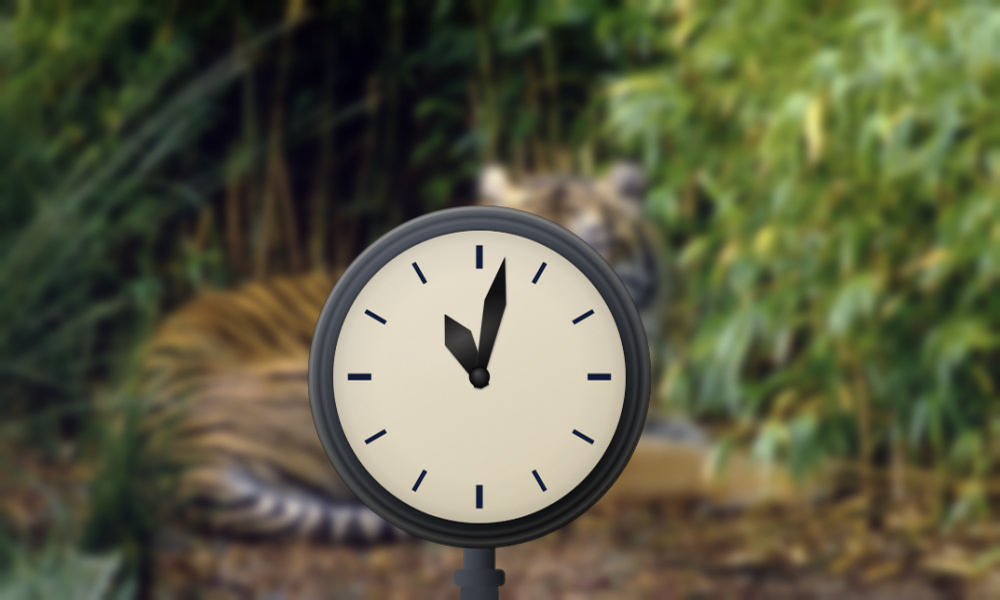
h=11 m=2
